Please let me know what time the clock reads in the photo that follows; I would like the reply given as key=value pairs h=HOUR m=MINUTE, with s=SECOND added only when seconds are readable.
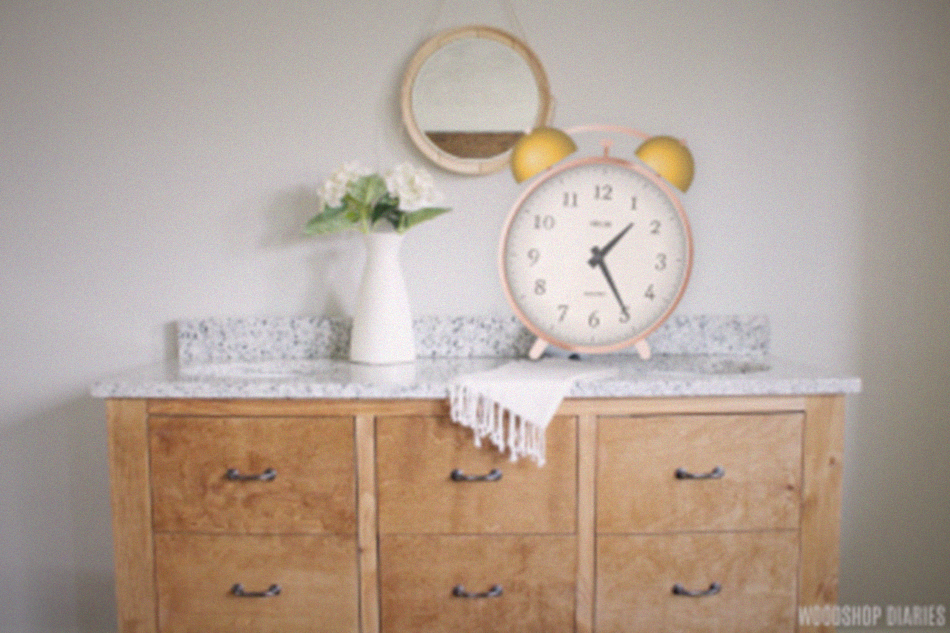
h=1 m=25
